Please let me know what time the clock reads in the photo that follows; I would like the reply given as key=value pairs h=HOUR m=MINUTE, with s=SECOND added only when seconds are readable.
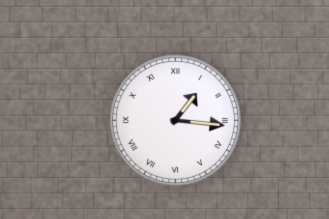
h=1 m=16
